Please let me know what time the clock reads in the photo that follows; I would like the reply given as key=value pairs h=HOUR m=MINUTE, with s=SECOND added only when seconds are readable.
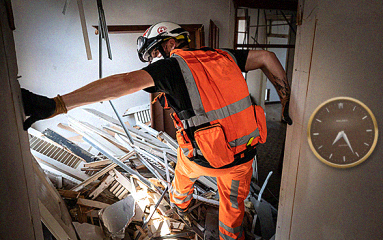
h=7 m=26
